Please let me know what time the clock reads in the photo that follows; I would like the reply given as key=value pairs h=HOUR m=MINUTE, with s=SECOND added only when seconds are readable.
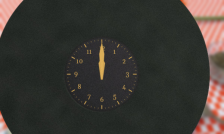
h=12 m=0
